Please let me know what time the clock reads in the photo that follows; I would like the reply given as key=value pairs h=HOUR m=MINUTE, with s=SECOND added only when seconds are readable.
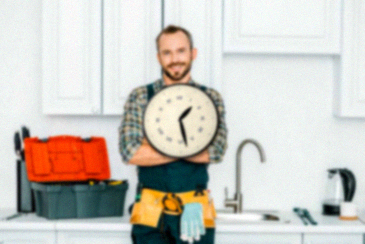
h=1 m=28
